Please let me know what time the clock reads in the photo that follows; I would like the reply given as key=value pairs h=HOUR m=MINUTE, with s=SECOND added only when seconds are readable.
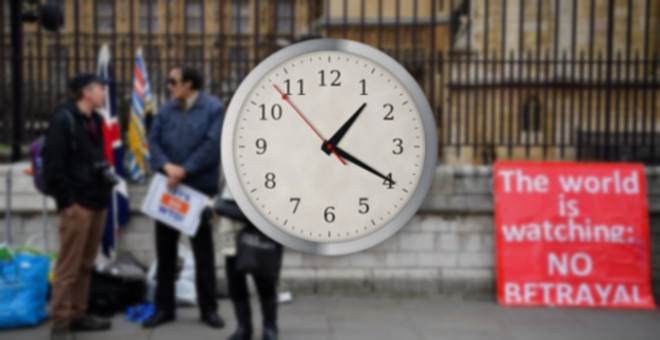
h=1 m=19 s=53
